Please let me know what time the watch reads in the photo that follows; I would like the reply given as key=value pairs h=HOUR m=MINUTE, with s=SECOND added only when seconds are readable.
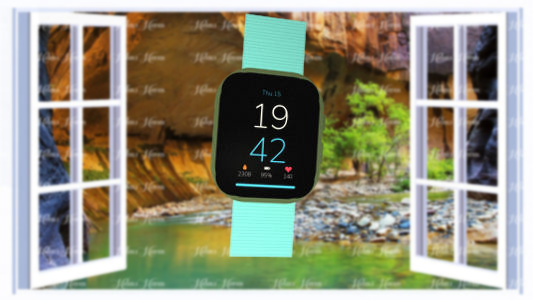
h=19 m=42
